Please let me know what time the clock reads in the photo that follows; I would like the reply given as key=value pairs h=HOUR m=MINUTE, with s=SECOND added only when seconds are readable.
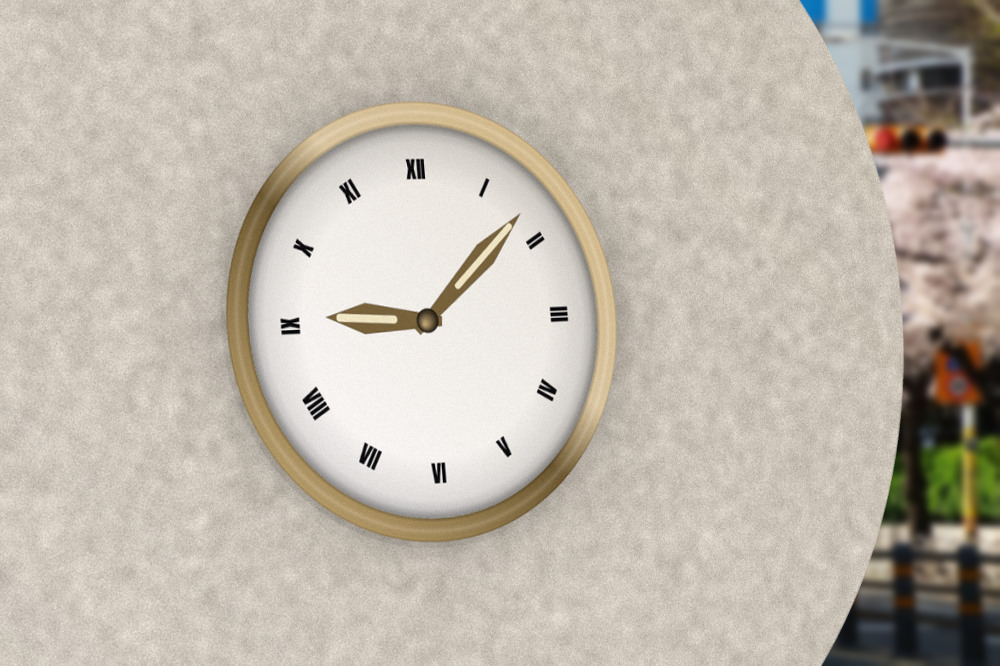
h=9 m=8
